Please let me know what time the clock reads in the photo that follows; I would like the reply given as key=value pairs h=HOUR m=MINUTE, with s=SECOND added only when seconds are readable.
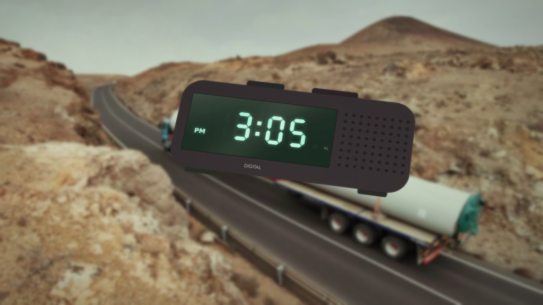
h=3 m=5
